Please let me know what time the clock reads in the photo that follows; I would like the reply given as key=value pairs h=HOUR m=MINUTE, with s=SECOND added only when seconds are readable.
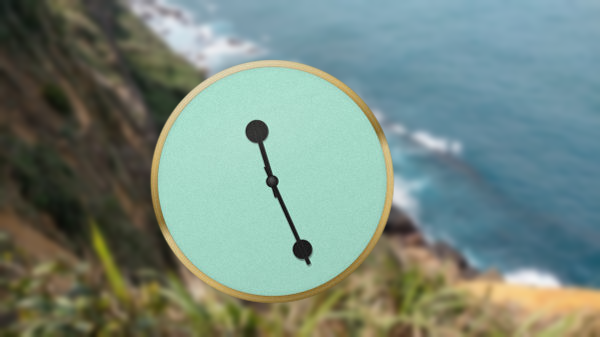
h=11 m=26
